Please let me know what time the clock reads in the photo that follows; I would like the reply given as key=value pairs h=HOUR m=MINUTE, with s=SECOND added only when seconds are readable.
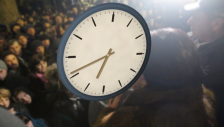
h=6 m=41
